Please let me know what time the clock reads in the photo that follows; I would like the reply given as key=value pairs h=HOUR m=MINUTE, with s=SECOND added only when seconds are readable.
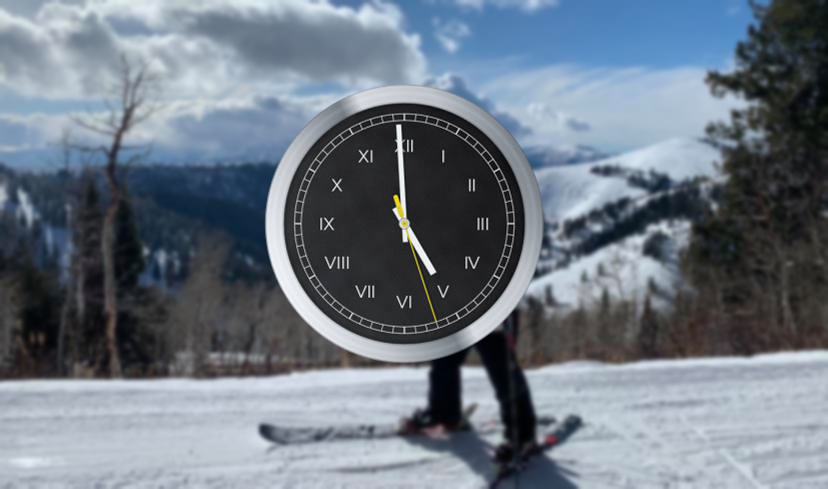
h=4 m=59 s=27
